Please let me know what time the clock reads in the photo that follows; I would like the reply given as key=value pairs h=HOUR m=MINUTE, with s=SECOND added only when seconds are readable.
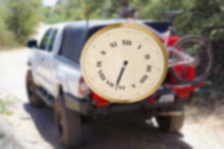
h=6 m=32
